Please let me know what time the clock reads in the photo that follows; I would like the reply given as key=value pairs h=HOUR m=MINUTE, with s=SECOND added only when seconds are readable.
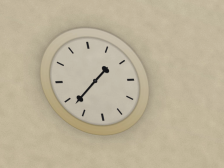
h=1 m=38
